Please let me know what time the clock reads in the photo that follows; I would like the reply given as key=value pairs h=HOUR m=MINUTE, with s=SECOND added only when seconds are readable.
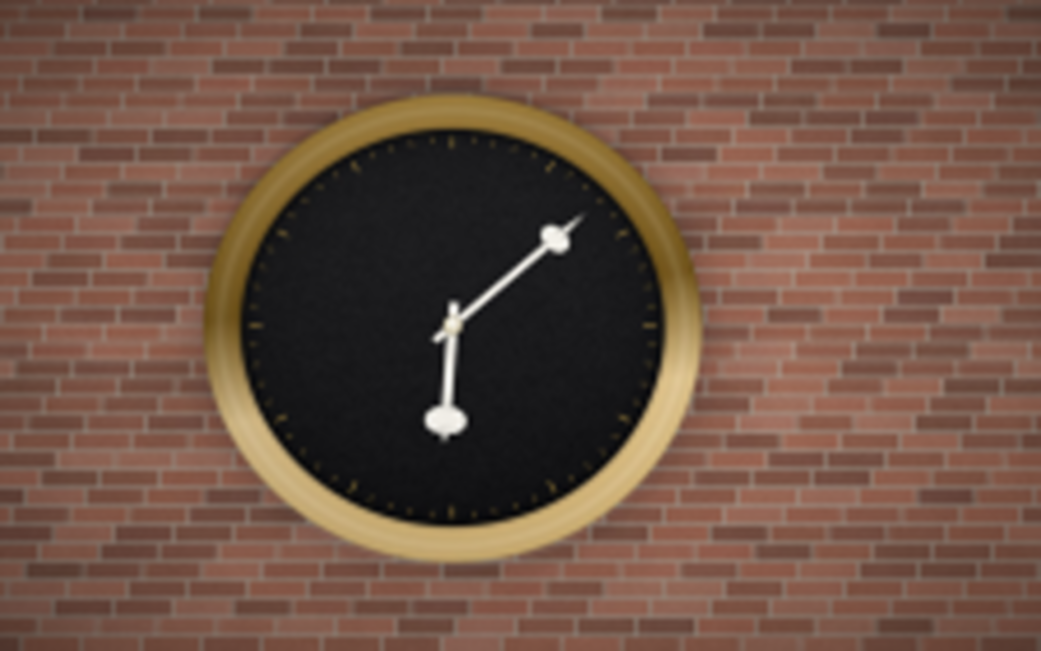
h=6 m=8
